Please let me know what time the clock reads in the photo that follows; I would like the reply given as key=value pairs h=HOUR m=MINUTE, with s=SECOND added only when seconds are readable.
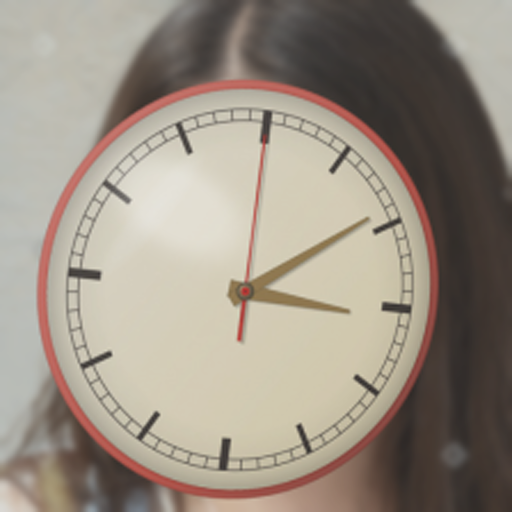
h=3 m=9 s=0
